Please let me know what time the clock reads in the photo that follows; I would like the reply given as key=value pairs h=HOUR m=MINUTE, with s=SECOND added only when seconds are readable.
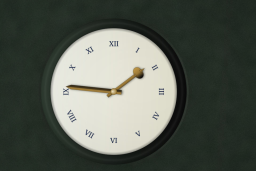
h=1 m=46
